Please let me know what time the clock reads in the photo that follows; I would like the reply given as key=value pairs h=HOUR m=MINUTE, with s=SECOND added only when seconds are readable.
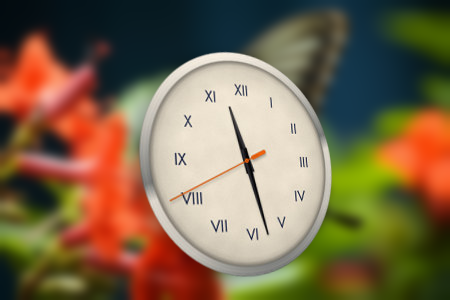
h=11 m=27 s=41
